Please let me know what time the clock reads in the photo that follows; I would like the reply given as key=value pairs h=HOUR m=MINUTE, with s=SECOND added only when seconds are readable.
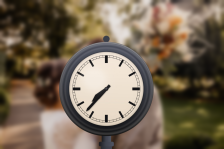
h=7 m=37
